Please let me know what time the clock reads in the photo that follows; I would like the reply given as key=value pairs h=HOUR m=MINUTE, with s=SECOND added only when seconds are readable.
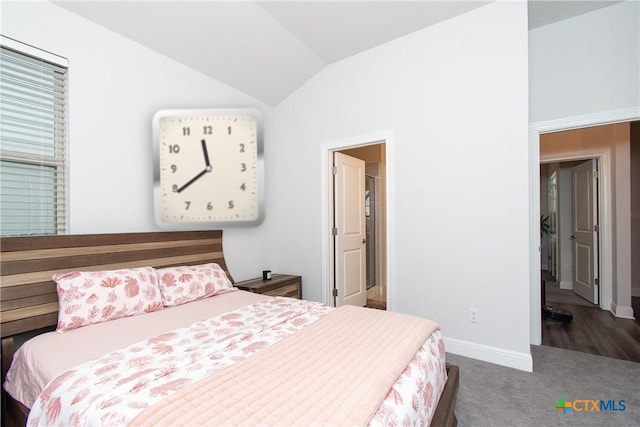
h=11 m=39
